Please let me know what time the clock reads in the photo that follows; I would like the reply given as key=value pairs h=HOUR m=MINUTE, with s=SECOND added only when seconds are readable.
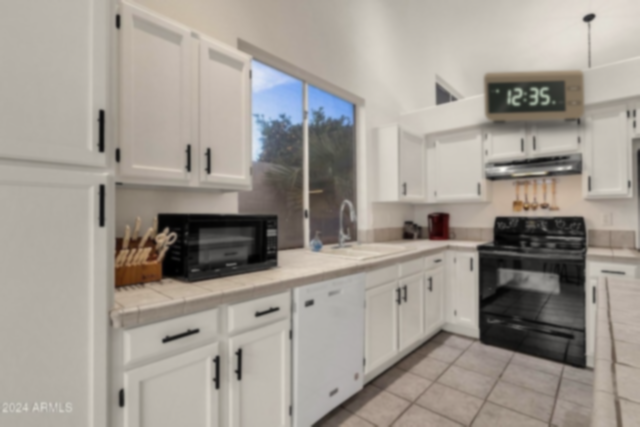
h=12 m=35
